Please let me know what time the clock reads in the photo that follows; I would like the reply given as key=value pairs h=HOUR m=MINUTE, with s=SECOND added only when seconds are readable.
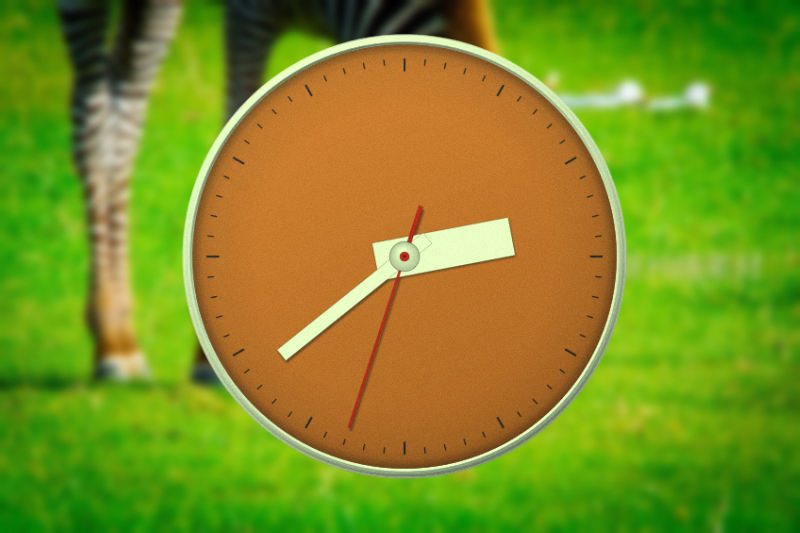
h=2 m=38 s=33
